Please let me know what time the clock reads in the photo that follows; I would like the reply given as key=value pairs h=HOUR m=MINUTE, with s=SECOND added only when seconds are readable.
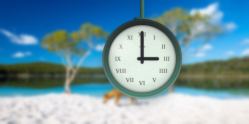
h=3 m=0
